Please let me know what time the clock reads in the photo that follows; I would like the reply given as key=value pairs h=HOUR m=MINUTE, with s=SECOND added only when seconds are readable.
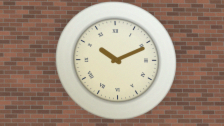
h=10 m=11
